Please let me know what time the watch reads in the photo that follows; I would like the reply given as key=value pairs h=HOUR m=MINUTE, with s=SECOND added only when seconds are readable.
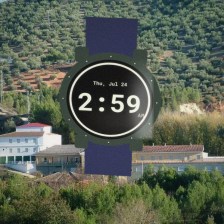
h=2 m=59
